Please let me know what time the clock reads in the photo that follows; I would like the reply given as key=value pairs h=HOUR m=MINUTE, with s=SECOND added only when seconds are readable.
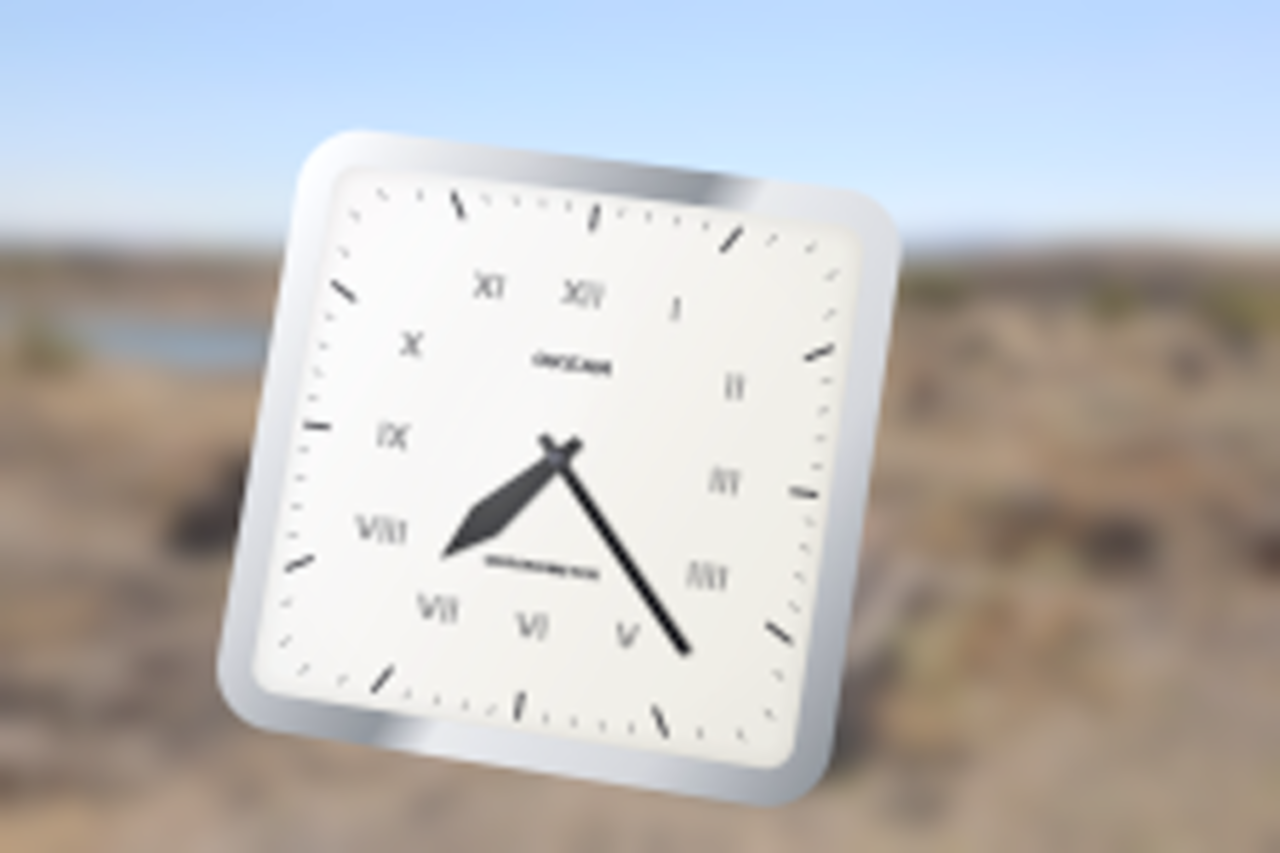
h=7 m=23
